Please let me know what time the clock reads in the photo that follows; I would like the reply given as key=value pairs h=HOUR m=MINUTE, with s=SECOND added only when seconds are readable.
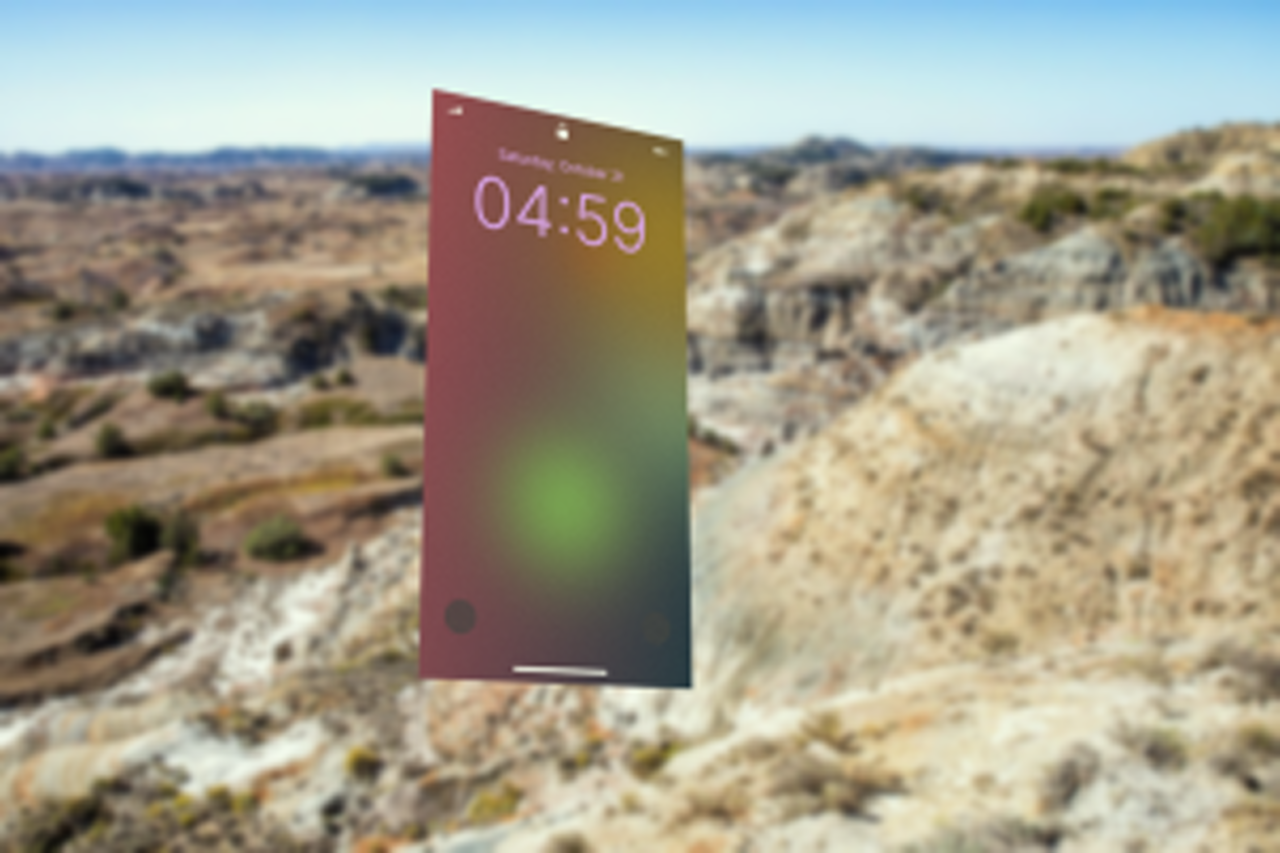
h=4 m=59
